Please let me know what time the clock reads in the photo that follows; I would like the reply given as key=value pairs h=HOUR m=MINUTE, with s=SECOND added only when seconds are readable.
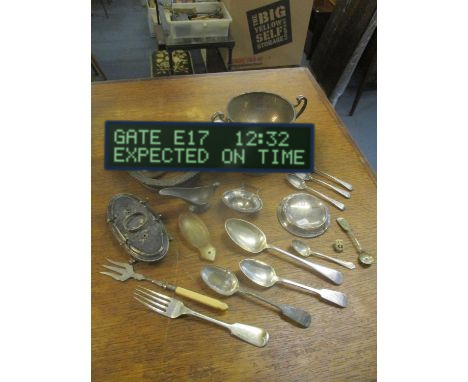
h=12 m=32
